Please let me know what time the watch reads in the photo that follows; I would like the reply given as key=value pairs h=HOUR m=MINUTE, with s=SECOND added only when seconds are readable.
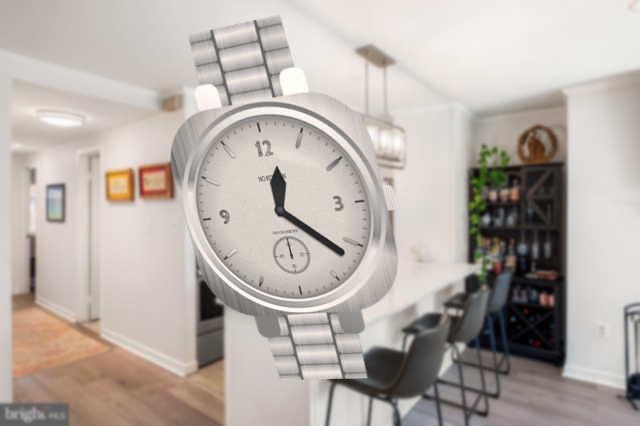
h=12 m=22
